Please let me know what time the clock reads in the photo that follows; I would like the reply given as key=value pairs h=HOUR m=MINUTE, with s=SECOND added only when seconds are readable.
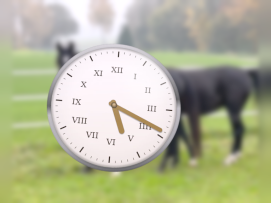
h=5 m=19
